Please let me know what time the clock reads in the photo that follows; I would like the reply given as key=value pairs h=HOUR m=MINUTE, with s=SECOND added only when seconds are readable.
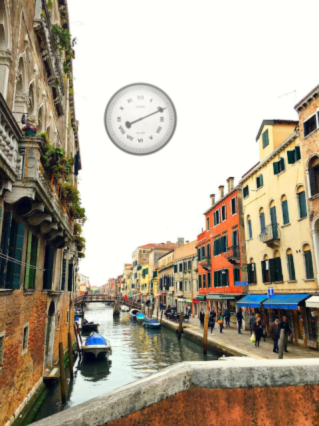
h=8 m=11
